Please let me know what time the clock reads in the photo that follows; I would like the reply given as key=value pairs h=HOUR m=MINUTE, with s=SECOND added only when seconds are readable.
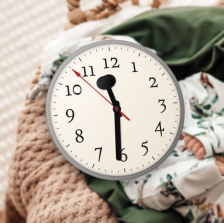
h=11 m=30 s=53
